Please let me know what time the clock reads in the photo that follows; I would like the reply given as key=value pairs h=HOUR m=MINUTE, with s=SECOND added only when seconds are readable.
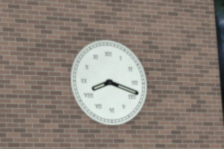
h=8 m=18
